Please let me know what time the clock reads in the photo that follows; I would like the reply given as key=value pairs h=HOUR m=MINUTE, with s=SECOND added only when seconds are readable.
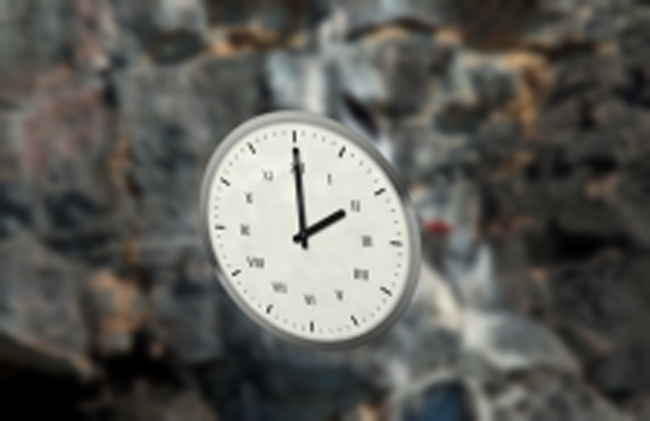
h=2 m=0
